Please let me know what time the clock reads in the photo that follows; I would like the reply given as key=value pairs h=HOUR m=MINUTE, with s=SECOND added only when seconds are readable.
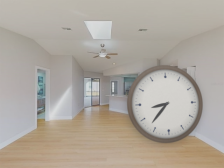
h=8 m=37
